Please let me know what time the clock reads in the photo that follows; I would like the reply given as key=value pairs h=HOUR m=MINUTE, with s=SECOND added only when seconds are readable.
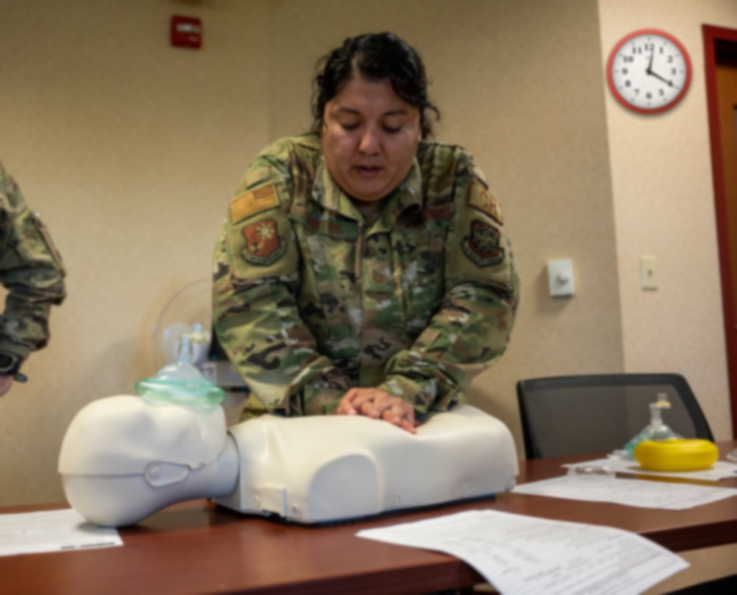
h=12 m=20
